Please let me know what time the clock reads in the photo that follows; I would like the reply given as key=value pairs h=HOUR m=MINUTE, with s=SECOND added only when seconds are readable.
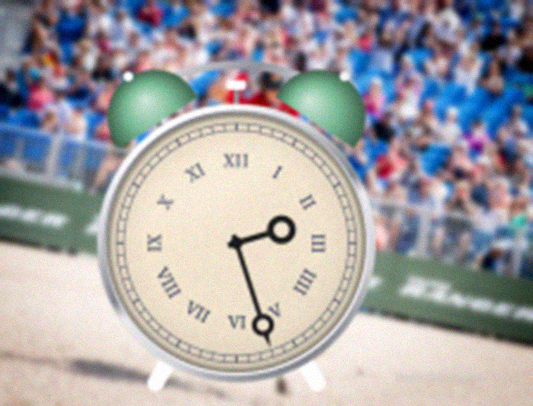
h=2 m=27
